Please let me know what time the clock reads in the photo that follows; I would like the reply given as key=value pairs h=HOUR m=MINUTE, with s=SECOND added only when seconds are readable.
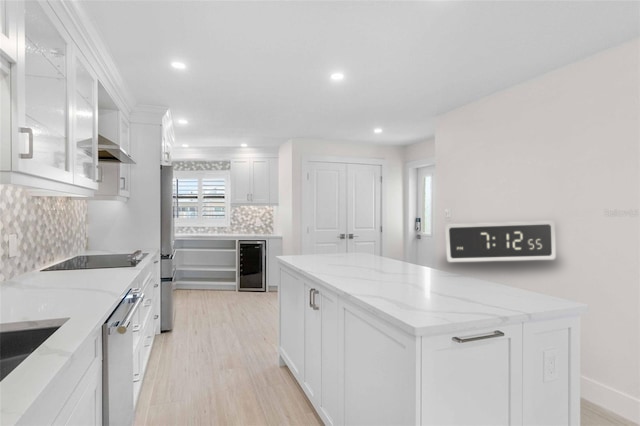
h=7 m=12 s=55
